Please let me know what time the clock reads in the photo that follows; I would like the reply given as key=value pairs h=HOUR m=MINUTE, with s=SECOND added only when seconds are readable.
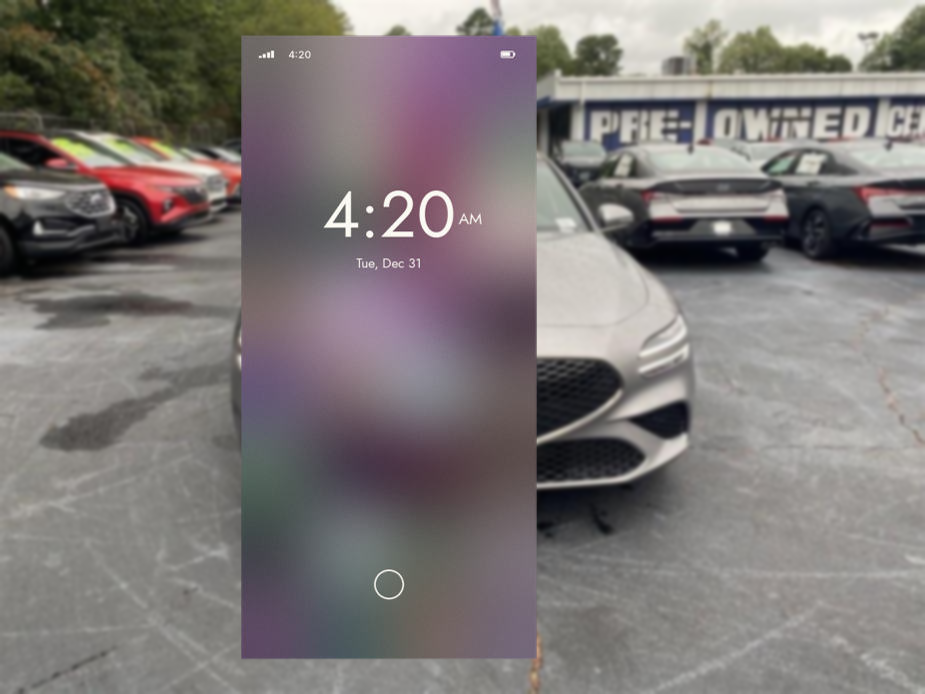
h=4 m=20
